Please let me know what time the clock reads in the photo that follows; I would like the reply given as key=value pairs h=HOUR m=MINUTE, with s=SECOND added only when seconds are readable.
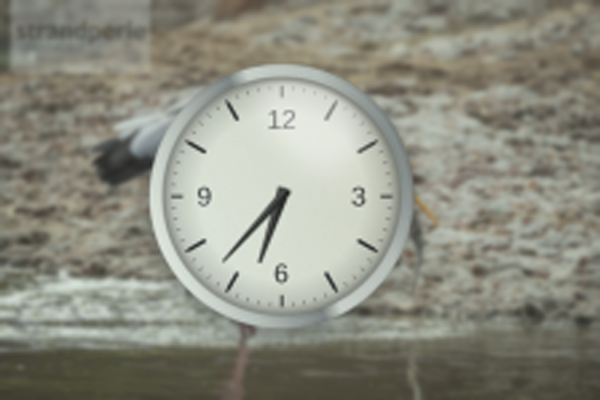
h=6 m=37
